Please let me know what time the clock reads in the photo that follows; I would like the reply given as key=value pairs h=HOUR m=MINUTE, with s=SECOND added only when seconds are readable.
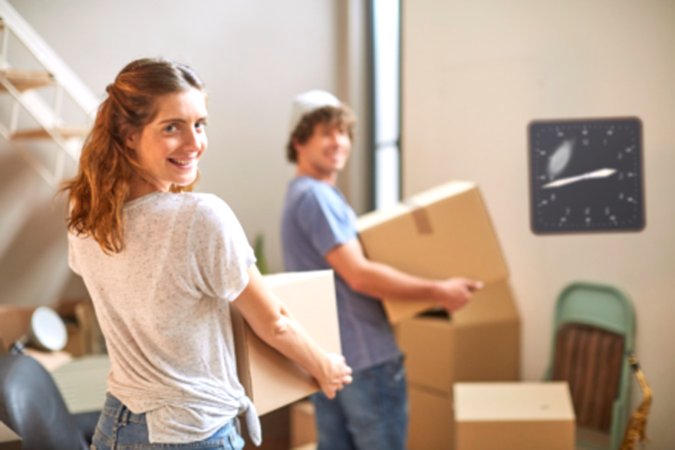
h=2 m=43
